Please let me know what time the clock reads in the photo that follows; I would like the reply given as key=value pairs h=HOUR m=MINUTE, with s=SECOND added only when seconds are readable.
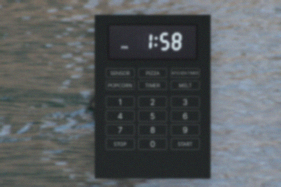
h=1 m=58
